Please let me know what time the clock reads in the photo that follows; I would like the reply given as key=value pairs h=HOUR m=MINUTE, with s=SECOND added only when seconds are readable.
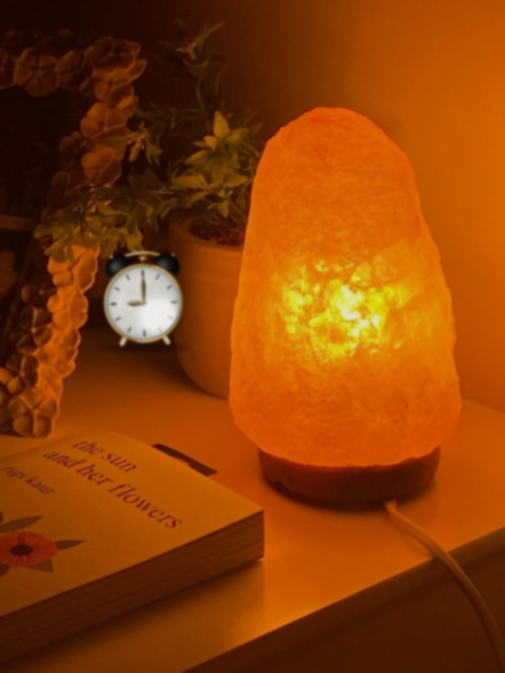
h=9 m=0
